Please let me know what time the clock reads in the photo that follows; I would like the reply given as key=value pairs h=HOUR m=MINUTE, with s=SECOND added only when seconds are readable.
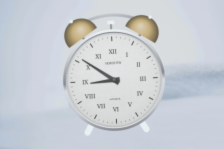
h=8 m=51
